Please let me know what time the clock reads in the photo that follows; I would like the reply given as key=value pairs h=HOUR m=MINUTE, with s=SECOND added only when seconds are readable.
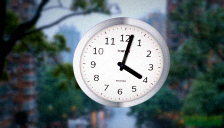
h=4 m=2
